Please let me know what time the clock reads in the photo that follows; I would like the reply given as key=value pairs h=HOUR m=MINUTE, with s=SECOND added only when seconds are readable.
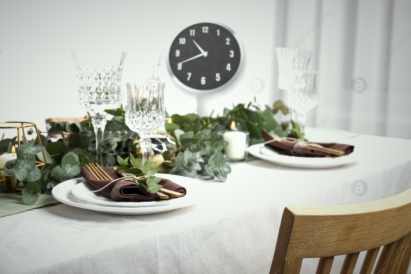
h=10 m=41
